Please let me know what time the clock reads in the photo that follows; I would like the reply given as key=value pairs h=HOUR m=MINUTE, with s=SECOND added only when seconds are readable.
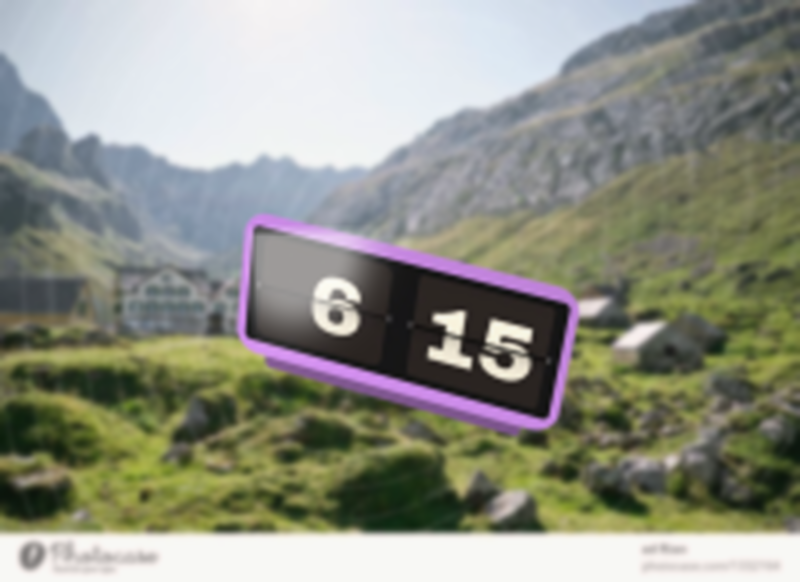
h=6 m=15
